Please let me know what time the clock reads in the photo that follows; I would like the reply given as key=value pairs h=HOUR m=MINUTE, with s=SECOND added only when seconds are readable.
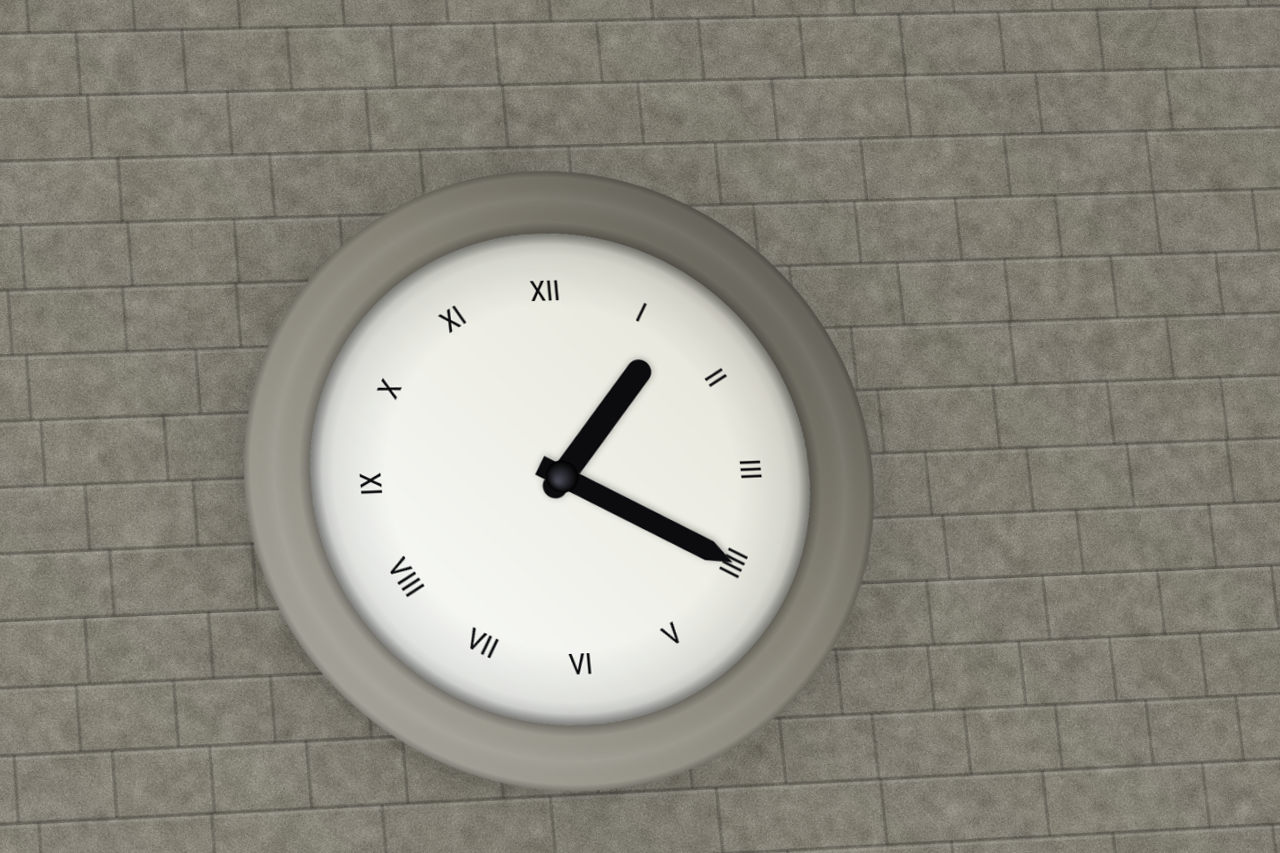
h=1 m=20
